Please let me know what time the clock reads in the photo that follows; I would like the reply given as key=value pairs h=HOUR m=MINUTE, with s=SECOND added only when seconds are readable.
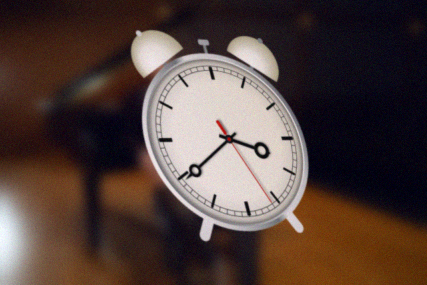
h=3 m=39 s=26
